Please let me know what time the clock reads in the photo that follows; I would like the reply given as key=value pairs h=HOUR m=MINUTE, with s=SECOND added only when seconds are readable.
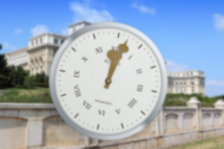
h=12 m=2
